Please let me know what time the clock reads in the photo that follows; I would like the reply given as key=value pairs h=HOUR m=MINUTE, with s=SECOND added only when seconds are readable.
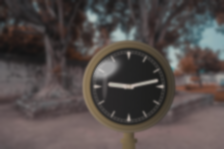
h=9 m=13
